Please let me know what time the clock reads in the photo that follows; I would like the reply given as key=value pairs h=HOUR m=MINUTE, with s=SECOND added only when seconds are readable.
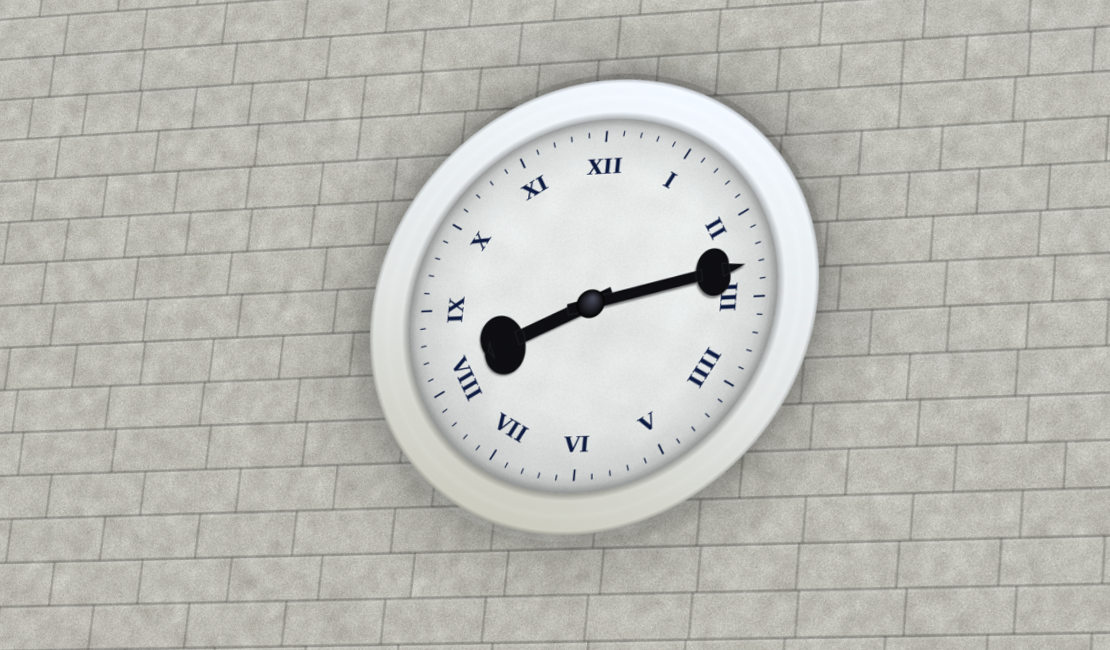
h=8 m=13
